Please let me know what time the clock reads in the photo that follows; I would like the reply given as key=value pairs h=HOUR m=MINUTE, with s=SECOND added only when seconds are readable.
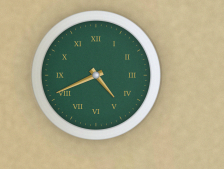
h=4 m=41
